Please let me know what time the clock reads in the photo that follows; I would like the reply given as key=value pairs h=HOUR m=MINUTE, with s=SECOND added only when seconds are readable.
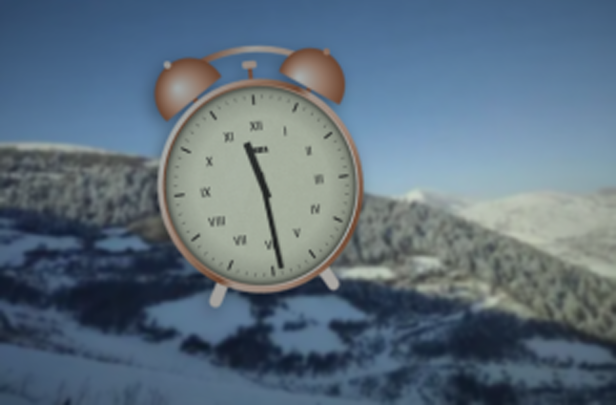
h=11 m=29
